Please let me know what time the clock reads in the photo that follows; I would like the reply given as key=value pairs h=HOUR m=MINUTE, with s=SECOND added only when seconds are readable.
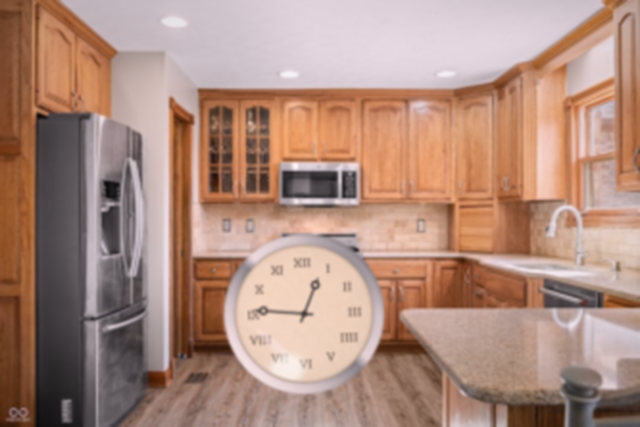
h=12 m=46
